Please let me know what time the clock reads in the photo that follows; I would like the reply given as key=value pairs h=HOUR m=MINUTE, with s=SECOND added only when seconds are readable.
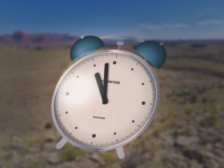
h=10 m=58
